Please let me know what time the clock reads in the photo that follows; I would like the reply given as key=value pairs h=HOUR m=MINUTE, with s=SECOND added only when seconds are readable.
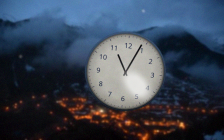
h=11 m=4
